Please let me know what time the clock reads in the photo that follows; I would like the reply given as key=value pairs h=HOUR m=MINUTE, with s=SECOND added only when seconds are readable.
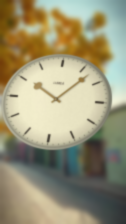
h=10 m=7
